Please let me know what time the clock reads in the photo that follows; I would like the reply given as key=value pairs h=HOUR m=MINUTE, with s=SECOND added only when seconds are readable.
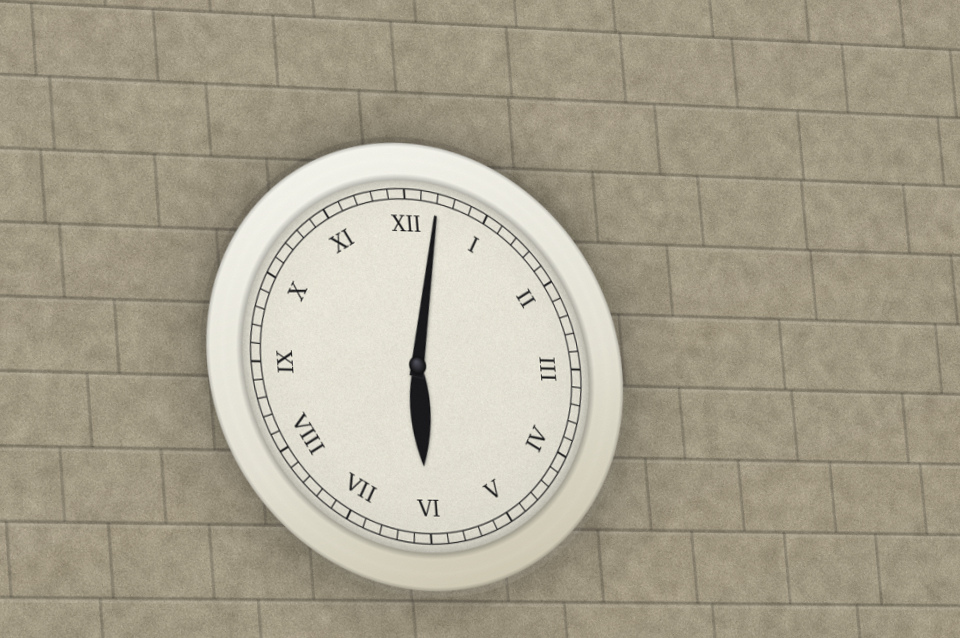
h=6 m=2
